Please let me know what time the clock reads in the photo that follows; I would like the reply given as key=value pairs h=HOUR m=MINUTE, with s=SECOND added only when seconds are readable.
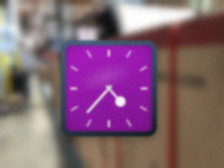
h=4 m=37
